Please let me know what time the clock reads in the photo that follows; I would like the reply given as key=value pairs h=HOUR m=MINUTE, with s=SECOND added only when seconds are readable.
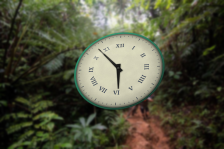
h=5 m=53
